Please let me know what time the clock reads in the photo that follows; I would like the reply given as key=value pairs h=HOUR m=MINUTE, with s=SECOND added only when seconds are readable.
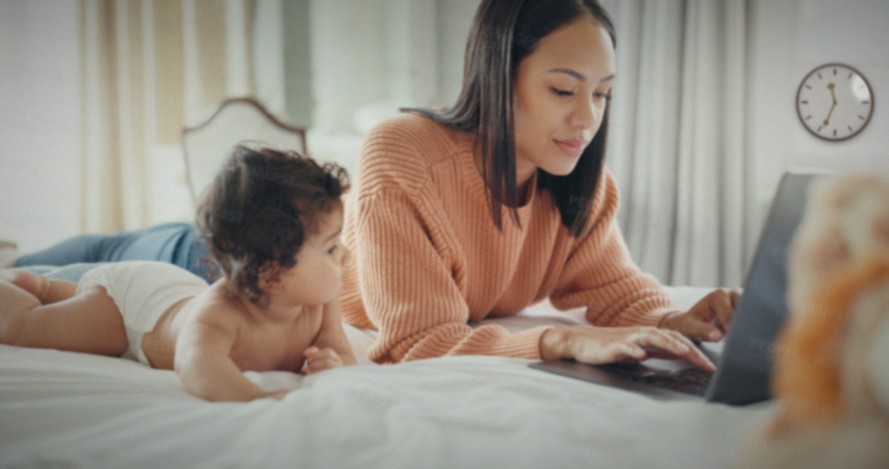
h=11 m=34
